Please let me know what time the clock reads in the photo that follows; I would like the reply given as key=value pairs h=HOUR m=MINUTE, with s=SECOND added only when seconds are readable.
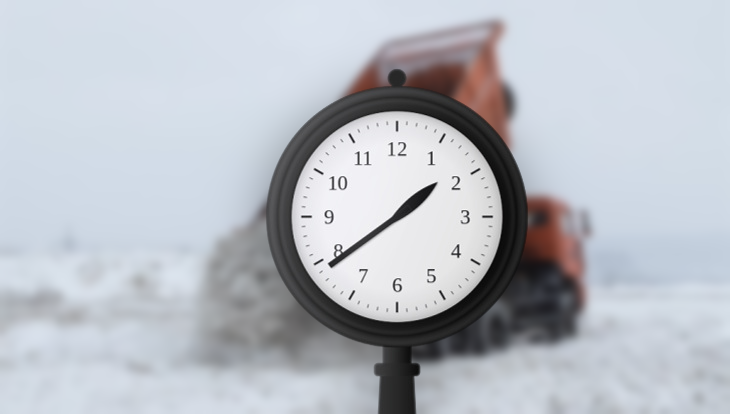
h=1 m=39
